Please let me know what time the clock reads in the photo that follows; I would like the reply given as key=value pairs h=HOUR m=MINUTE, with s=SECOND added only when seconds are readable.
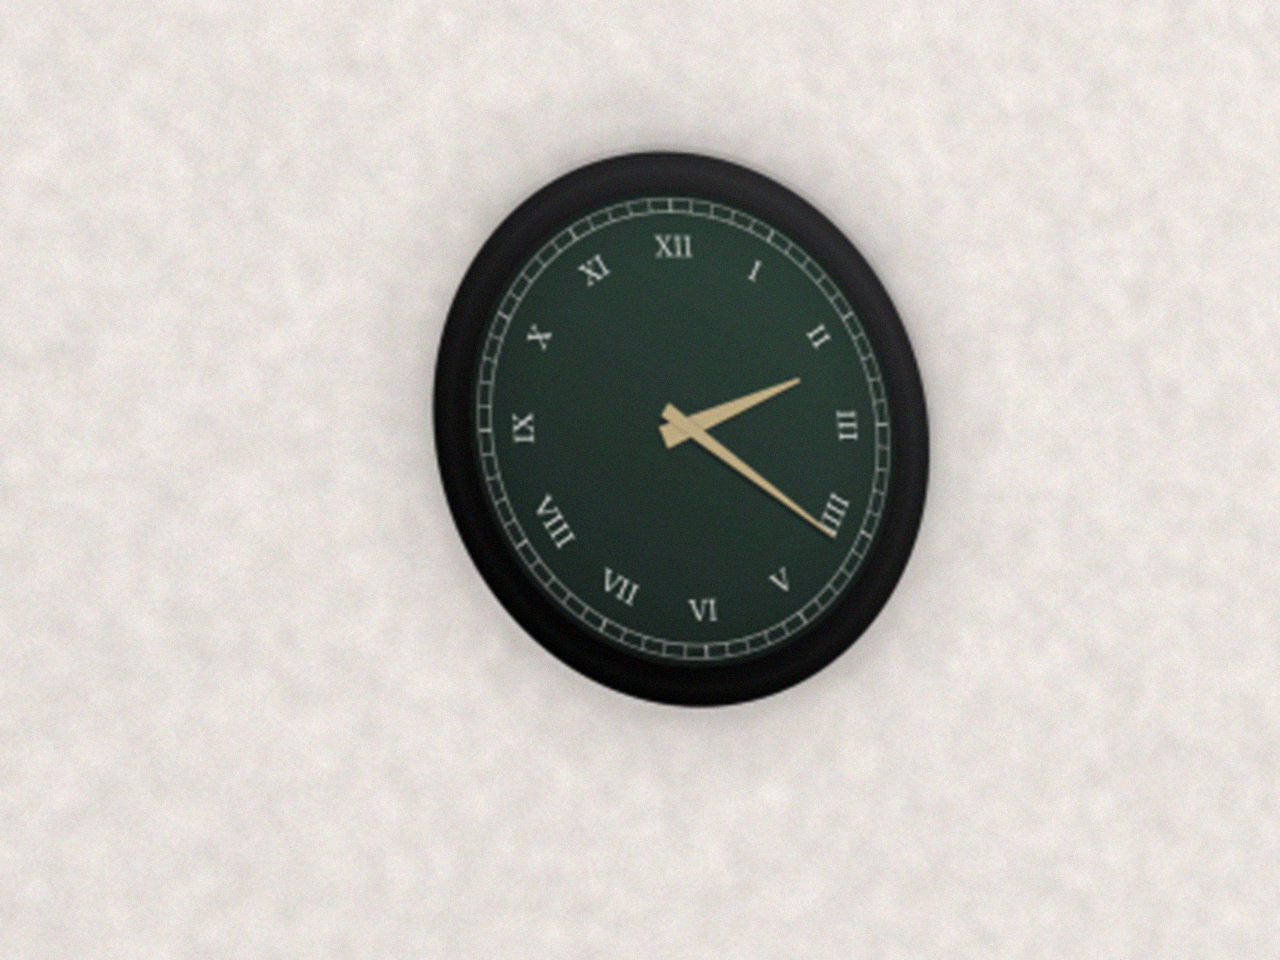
h=2 m=21
